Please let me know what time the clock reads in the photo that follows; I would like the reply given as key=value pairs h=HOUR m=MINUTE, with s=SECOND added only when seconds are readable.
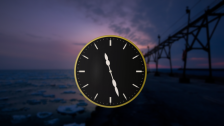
h=11 m=27
